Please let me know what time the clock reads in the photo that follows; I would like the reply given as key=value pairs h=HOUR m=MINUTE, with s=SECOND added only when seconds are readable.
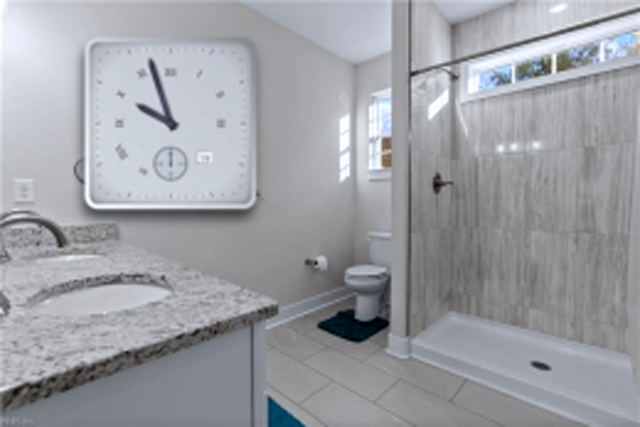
h=9 m=57
